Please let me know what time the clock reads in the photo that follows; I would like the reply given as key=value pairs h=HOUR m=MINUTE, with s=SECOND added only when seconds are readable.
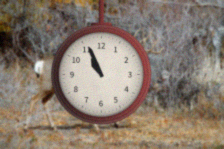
h=10 m=56
